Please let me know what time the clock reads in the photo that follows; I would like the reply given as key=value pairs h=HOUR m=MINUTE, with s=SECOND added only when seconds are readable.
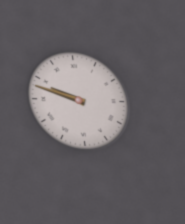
h=9 m=48
